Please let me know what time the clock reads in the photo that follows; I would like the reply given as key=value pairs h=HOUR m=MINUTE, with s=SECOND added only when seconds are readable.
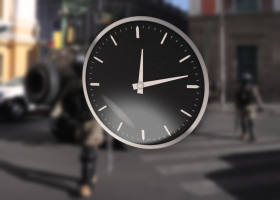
h=12 m=13
